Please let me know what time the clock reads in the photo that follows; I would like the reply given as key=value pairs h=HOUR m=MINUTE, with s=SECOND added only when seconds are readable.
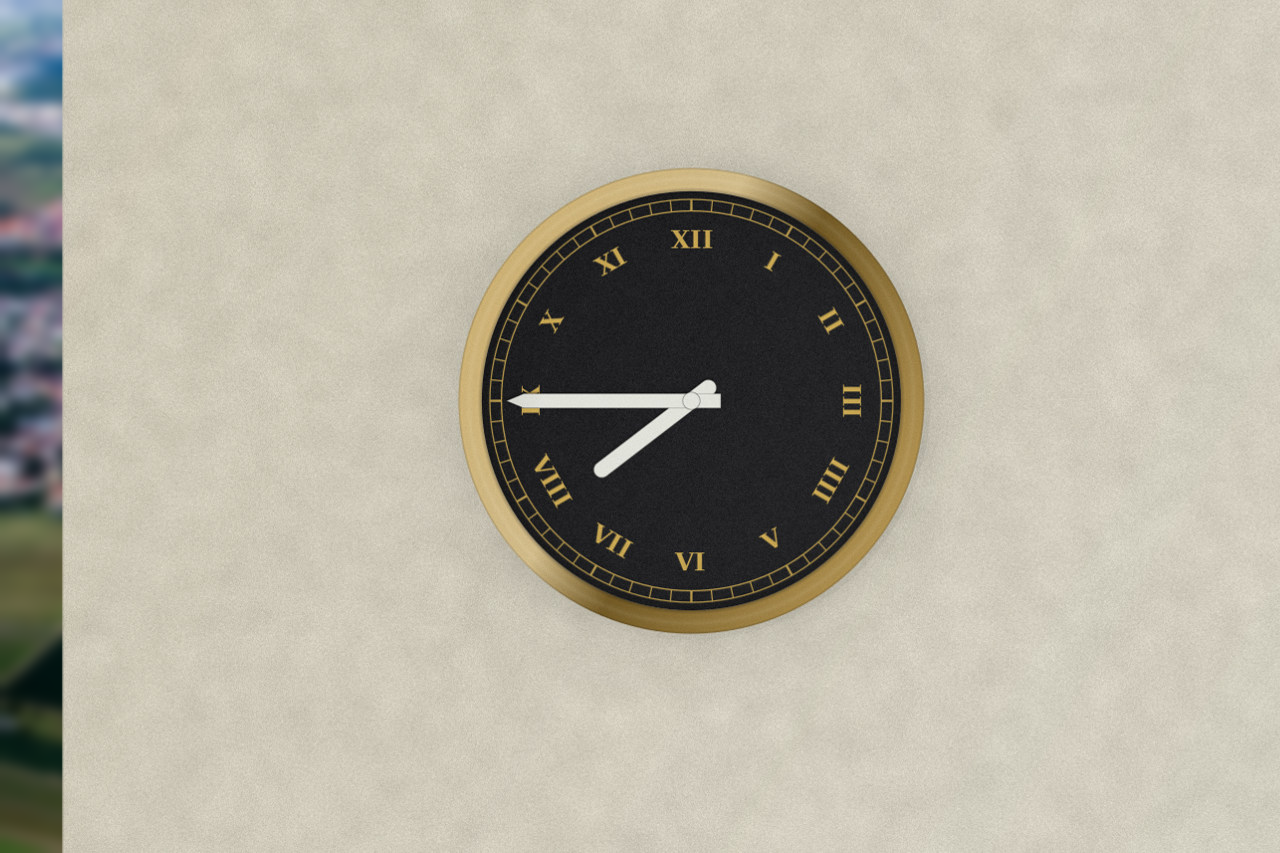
h=7 m=45
